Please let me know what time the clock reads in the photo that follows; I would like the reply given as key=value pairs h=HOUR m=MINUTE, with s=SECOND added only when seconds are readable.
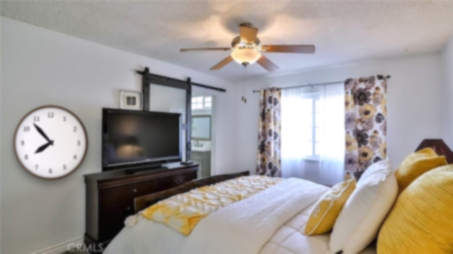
h=7 m=53
